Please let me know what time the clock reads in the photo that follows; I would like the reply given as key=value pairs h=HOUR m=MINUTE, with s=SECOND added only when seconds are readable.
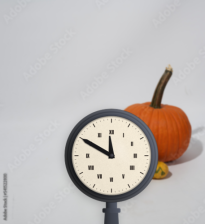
h=11 m=50
